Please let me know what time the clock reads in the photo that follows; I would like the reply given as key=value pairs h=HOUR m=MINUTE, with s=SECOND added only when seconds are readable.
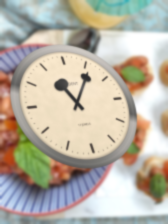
h=11 m=6
